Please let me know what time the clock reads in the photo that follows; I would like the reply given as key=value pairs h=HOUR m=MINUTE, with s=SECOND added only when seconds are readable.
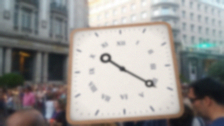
h=10 m=21
